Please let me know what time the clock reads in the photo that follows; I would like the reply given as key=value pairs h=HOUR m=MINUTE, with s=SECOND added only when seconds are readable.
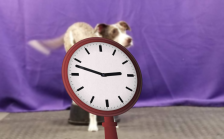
h=2 m=48
